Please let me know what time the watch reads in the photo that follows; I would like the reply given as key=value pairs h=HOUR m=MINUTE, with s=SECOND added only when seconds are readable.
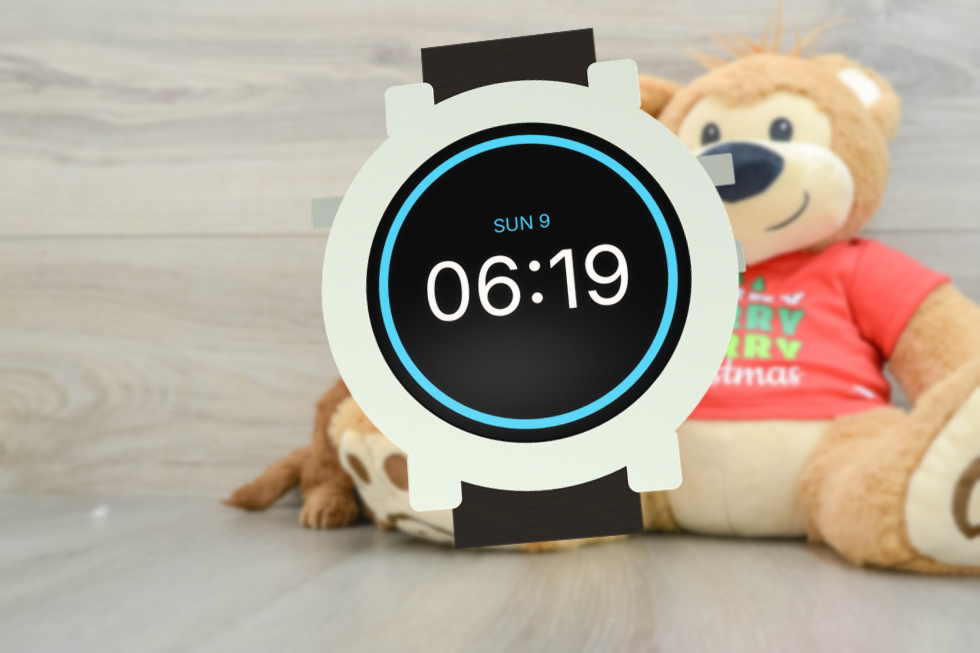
h=6 m=19
